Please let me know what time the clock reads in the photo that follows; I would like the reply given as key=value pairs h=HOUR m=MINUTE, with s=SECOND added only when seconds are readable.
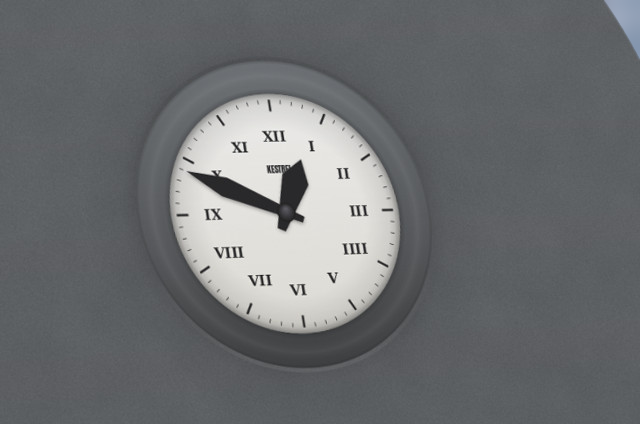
h=12 m=49
